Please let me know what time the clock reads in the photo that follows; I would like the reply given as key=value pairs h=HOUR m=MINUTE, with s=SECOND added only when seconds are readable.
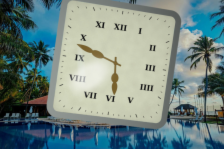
h=5 m=48
